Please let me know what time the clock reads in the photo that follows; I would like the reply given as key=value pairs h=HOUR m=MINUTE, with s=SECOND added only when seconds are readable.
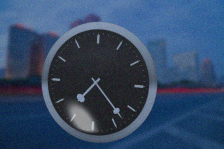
h=7 m=23
